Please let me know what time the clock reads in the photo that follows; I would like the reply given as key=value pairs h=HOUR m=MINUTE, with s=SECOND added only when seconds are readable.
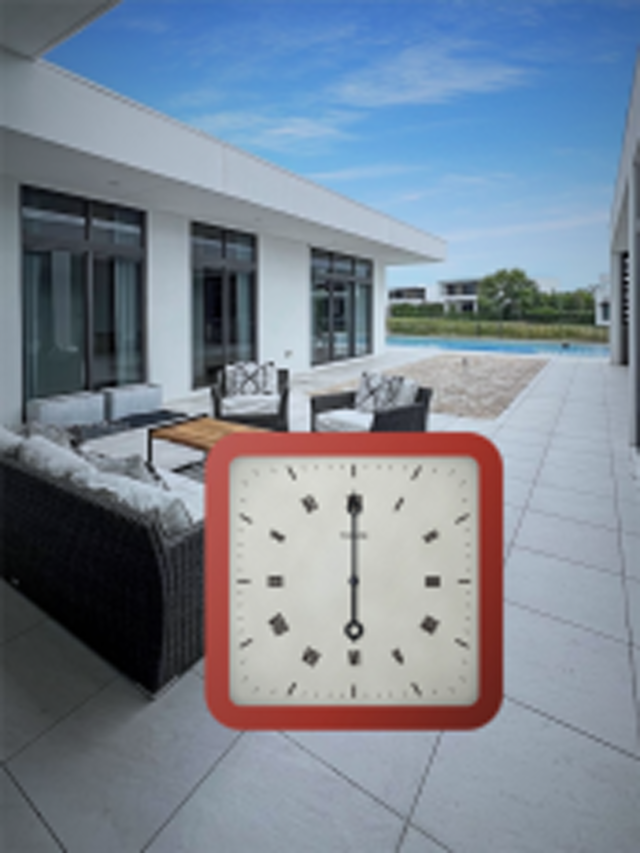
h=6 m=0
